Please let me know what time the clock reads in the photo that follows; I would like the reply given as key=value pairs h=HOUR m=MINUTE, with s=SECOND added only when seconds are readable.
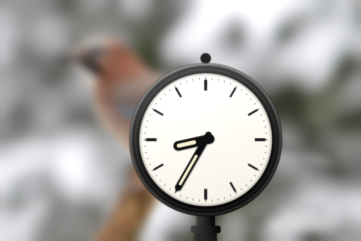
h=8 m=35
